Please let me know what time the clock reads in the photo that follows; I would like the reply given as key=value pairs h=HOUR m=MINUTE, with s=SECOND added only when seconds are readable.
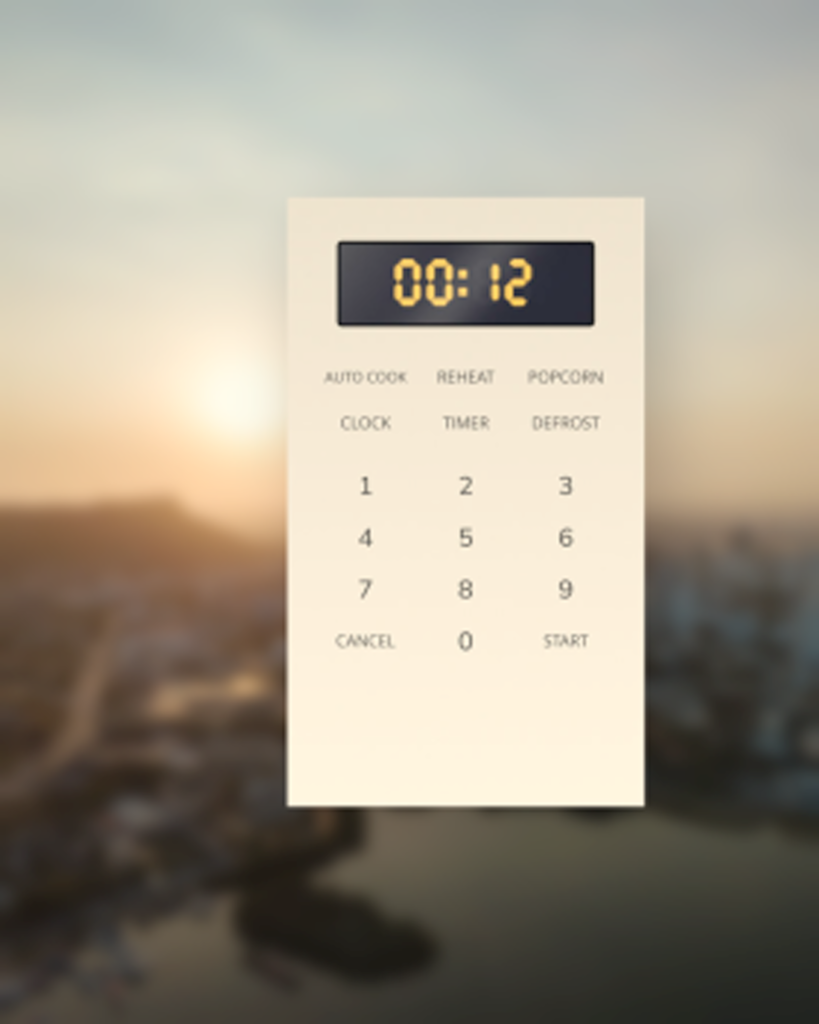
h=0 m=12
